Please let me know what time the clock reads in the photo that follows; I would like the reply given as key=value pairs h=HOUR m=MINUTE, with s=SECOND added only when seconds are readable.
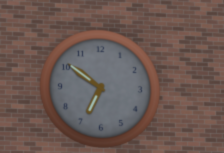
h=6 m=51
